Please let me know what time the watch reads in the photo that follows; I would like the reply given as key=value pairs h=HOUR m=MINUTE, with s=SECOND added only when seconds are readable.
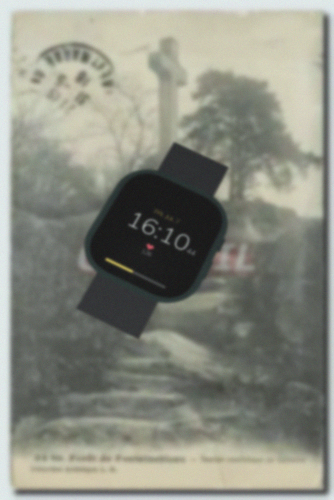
h=16 m=10
